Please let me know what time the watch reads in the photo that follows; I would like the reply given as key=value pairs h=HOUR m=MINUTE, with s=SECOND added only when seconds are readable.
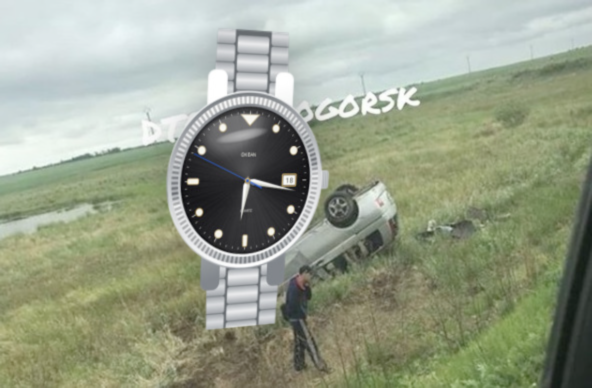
h=6 m=16 s=49
